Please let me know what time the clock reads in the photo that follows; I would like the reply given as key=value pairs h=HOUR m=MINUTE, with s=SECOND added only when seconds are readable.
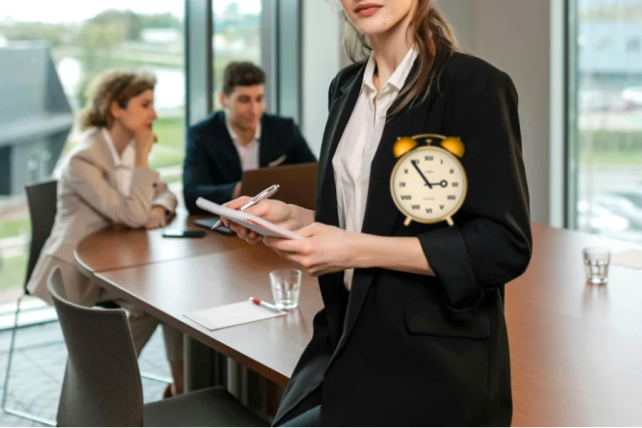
h=2 m=54
